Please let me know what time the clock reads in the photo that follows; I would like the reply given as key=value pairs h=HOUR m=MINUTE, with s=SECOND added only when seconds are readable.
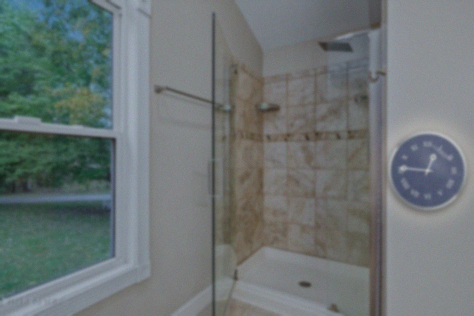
h=12 m=46
